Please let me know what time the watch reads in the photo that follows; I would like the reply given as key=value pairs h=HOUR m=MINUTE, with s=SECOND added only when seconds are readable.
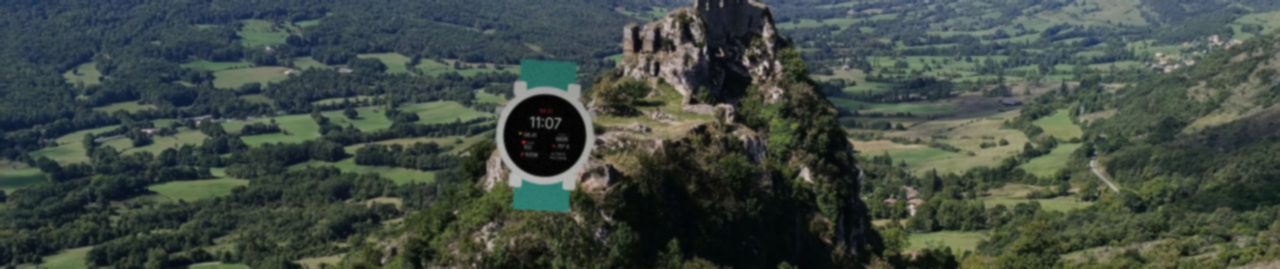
h=11 m=7
